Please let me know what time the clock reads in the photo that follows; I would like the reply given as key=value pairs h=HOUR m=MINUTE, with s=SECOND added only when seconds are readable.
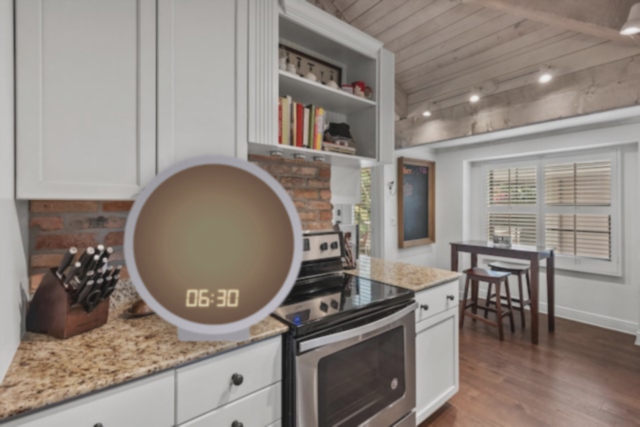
h=6 m=30
